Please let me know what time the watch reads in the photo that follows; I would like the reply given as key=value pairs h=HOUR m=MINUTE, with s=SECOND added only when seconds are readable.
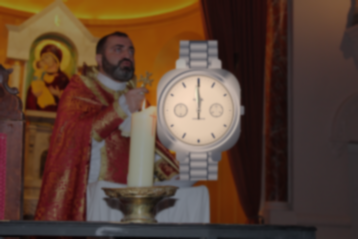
h=11 m=59
